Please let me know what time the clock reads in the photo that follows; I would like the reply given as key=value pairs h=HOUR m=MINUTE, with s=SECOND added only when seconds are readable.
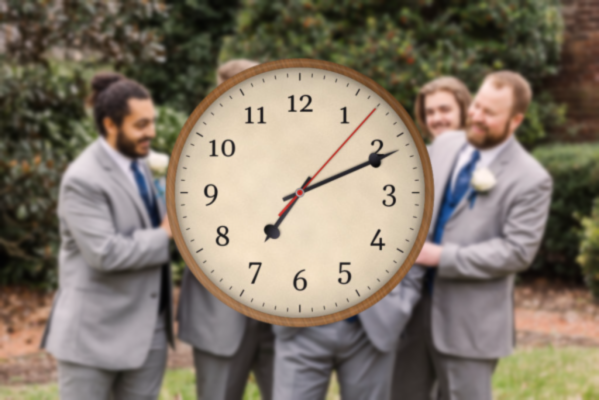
h=7 m=11 s=7
